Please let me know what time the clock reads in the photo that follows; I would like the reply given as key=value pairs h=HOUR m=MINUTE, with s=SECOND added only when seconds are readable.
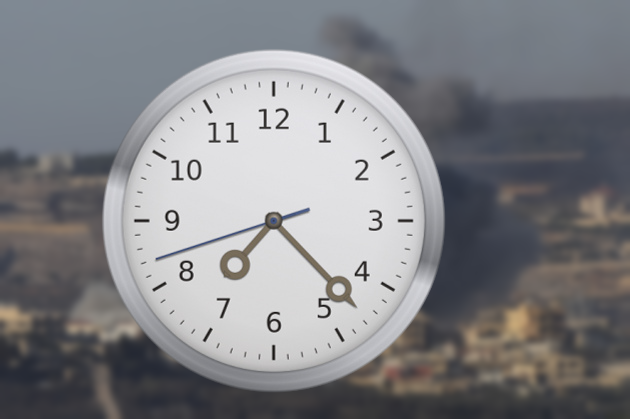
h=7 m=22 s=42
